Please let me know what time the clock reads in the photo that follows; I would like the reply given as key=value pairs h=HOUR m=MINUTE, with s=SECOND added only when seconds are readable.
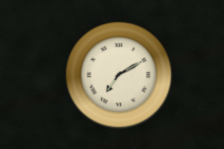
h=7 m=10
